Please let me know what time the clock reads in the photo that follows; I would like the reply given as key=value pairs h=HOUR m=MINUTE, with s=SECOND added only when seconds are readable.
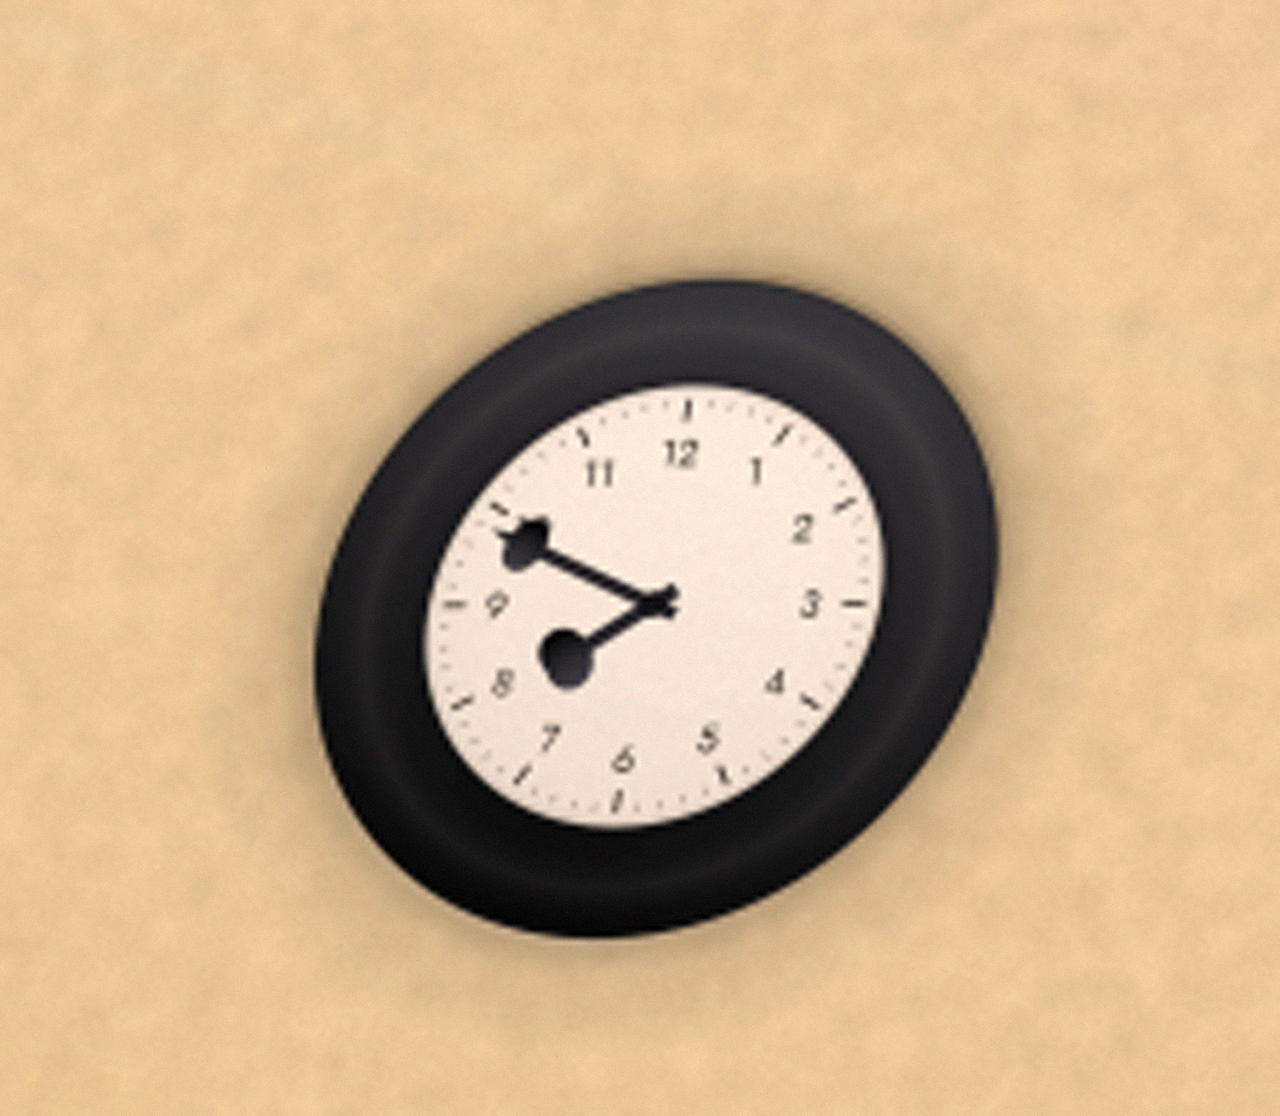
h=7 m=49
